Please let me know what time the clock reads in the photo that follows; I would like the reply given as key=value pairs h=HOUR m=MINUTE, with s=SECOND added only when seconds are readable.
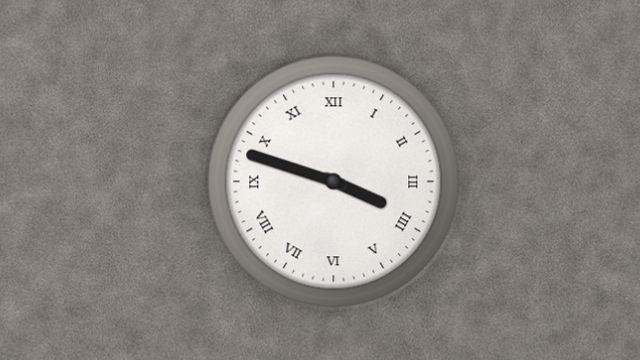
h=3 m=48
